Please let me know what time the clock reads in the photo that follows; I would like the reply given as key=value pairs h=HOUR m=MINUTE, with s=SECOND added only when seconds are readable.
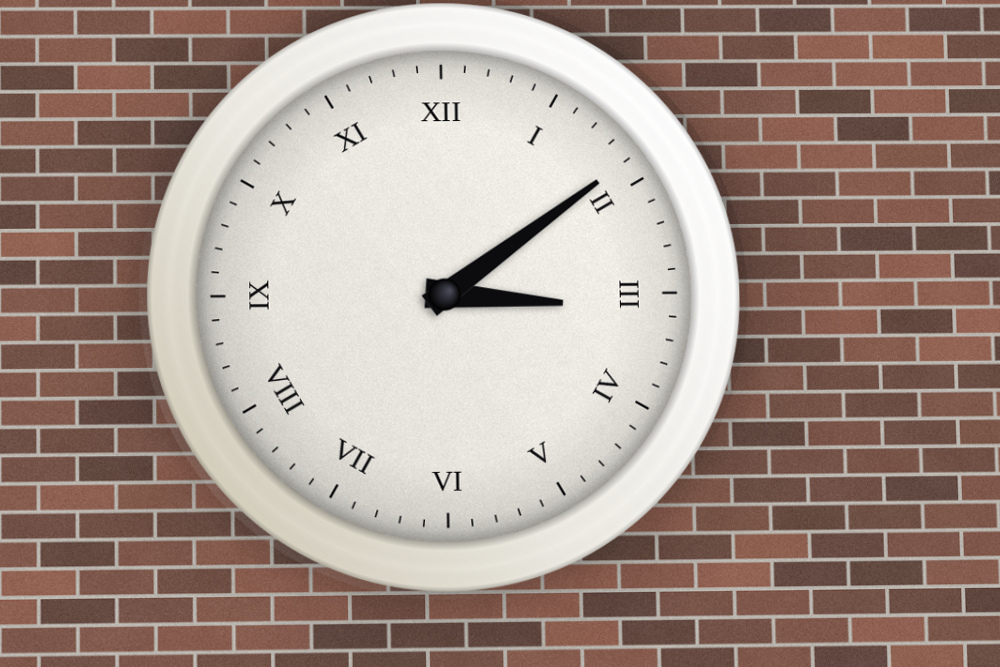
h=3 m=9
